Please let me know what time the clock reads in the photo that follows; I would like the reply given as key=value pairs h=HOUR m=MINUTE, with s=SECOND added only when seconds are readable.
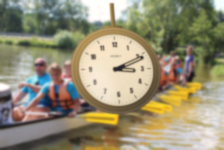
h=3 m=11
